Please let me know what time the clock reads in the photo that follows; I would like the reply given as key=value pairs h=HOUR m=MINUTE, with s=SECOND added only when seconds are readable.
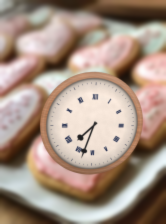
h=7 m=33
